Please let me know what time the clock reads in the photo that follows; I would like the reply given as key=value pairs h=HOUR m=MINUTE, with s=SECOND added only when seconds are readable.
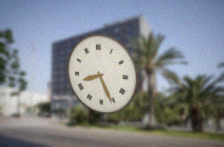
h=8 m=26
